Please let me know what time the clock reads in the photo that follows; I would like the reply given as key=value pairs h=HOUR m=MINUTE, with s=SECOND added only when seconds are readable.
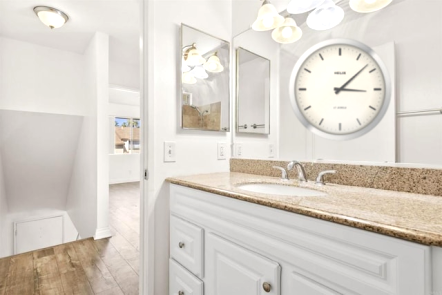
h=3 m=8
